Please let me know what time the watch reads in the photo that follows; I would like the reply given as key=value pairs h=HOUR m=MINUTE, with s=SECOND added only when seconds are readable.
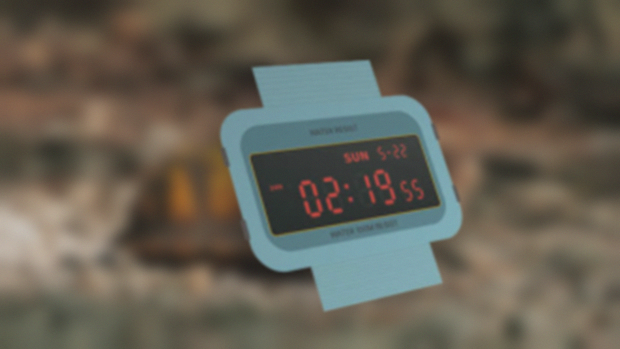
h=2 m=19 s=55
